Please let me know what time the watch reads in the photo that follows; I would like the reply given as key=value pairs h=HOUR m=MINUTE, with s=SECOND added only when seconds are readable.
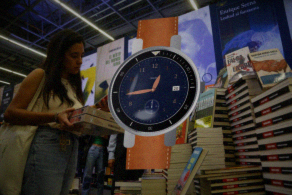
h=12 m=44
